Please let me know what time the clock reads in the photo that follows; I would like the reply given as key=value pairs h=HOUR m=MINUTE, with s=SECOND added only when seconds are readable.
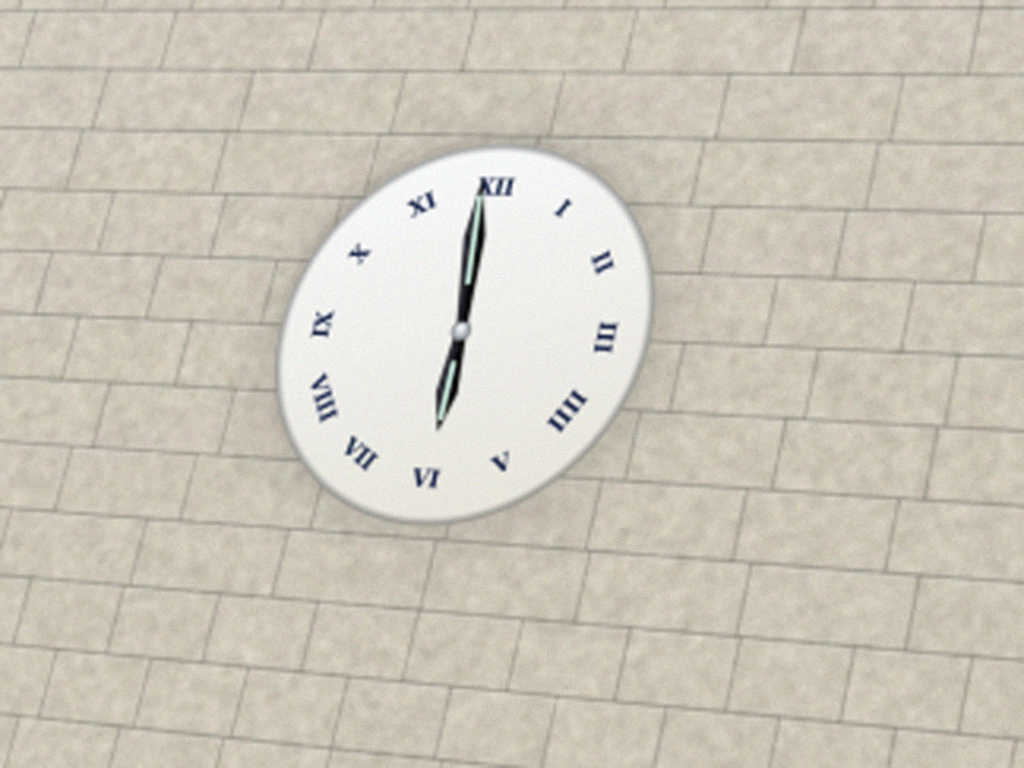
h=5 m=59
